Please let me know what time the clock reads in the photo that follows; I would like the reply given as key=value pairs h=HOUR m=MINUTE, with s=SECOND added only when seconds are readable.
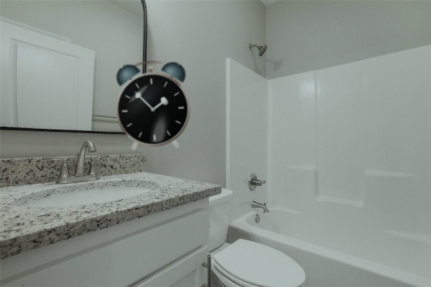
h=1 m=53
